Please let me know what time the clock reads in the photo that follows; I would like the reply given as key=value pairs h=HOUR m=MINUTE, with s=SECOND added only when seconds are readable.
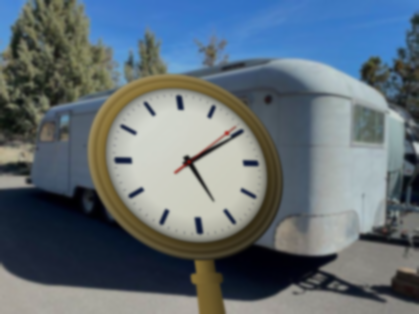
h=5 m=10 s=9
